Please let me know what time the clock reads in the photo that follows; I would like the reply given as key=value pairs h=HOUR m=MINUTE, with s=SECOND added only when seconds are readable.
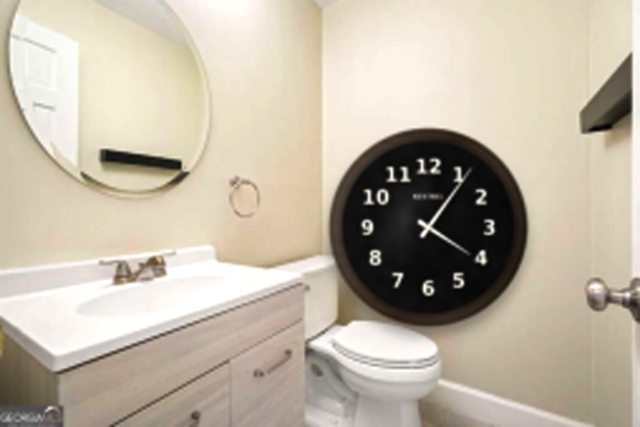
h=4 m=6
